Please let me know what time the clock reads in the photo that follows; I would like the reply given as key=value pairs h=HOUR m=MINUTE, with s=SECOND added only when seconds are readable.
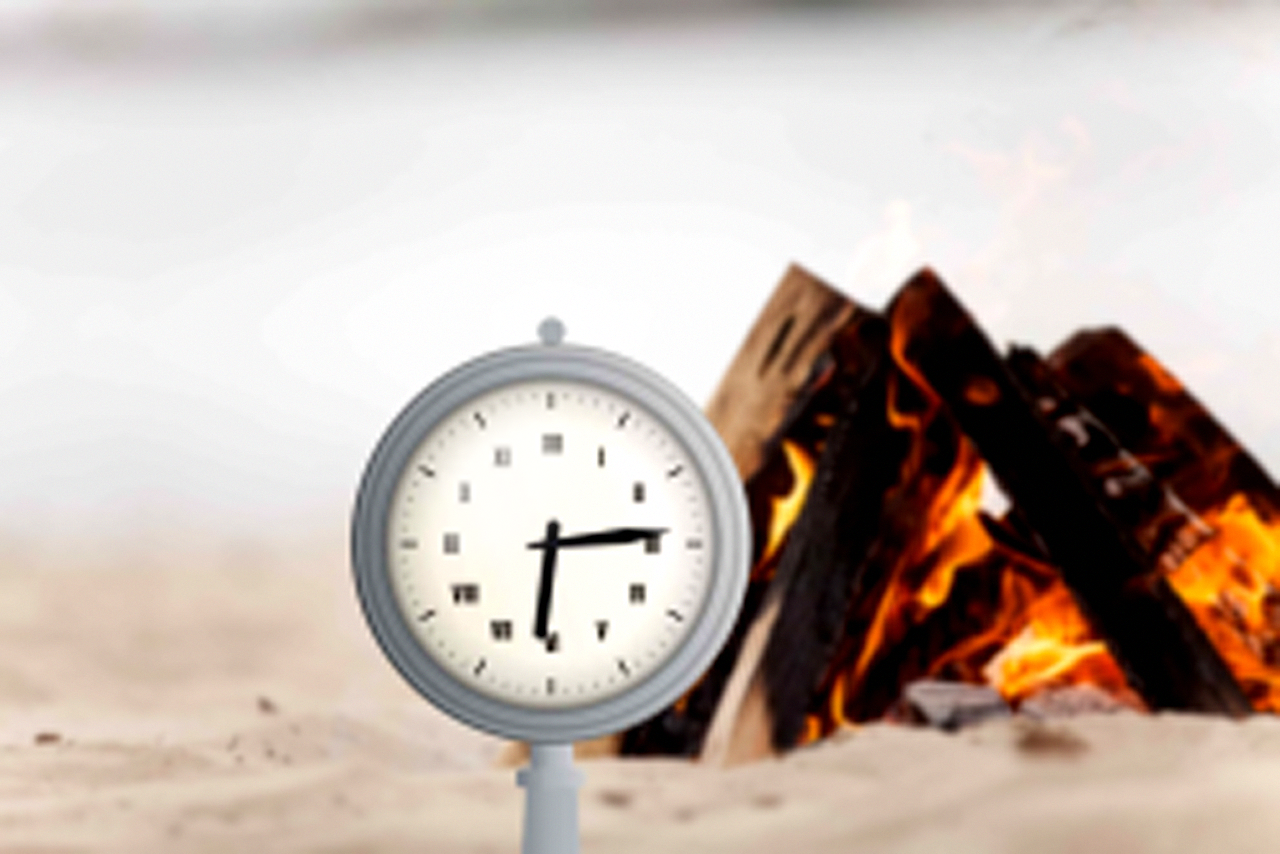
h=6 m=14
